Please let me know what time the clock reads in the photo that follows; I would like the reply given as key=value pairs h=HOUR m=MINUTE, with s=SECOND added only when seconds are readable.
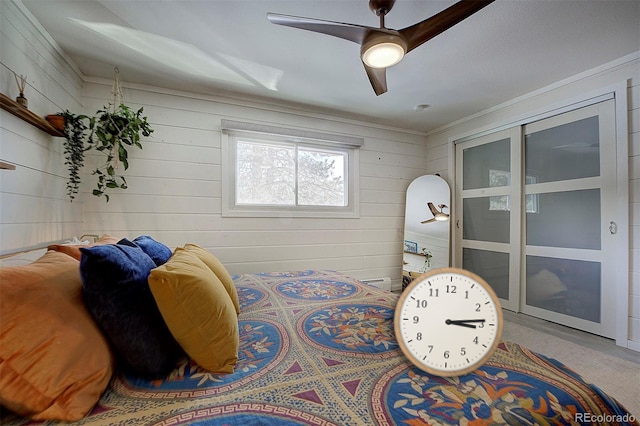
h=3 m=14
